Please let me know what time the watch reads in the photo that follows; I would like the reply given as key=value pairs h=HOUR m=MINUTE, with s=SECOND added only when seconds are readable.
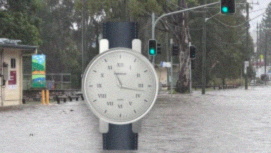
h=11 m=17
